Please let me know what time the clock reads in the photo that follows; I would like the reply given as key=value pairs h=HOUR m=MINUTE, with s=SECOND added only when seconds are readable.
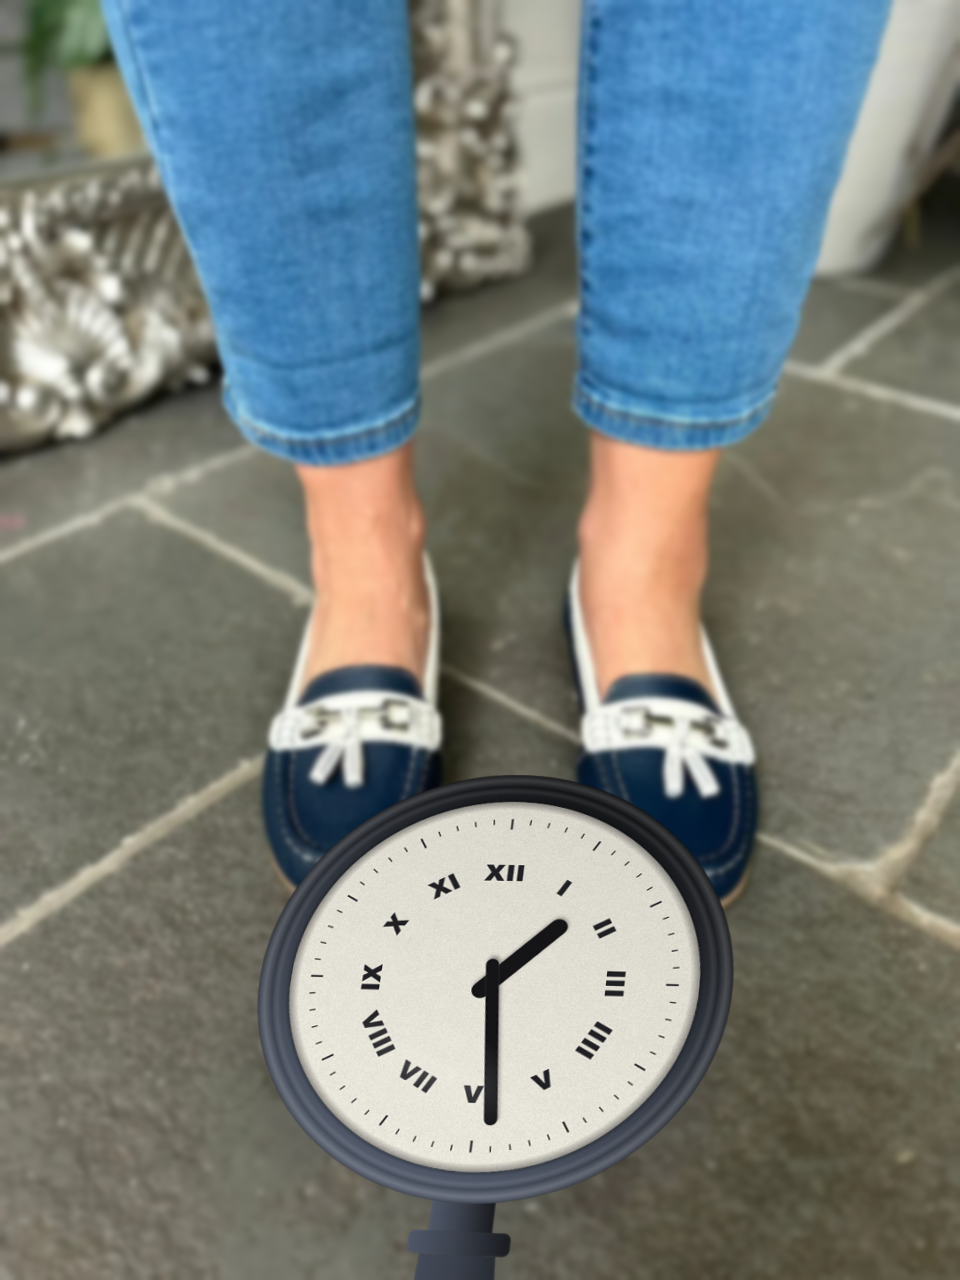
h=1 m=29
